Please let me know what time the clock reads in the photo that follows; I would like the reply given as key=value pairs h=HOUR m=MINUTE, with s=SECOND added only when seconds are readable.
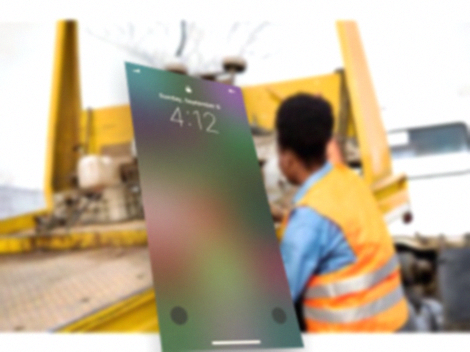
h=4 m=12
